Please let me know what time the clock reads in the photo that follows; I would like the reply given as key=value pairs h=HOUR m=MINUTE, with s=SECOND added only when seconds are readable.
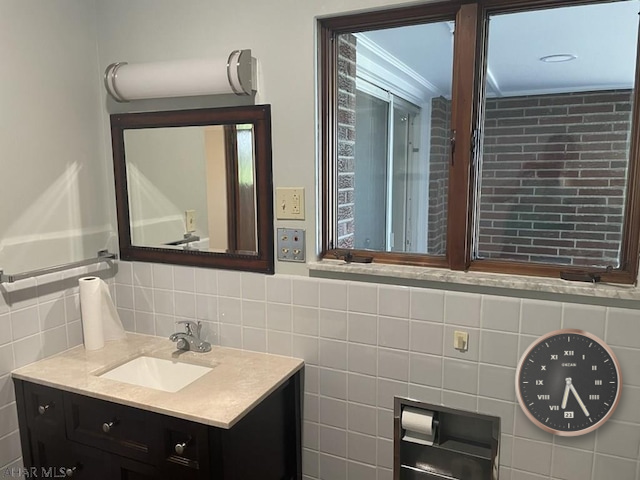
h=6 m=25
